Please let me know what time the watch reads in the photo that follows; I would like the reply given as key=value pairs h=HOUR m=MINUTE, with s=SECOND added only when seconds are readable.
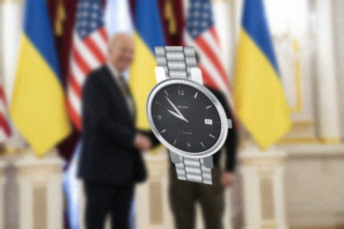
h=9 m=54
